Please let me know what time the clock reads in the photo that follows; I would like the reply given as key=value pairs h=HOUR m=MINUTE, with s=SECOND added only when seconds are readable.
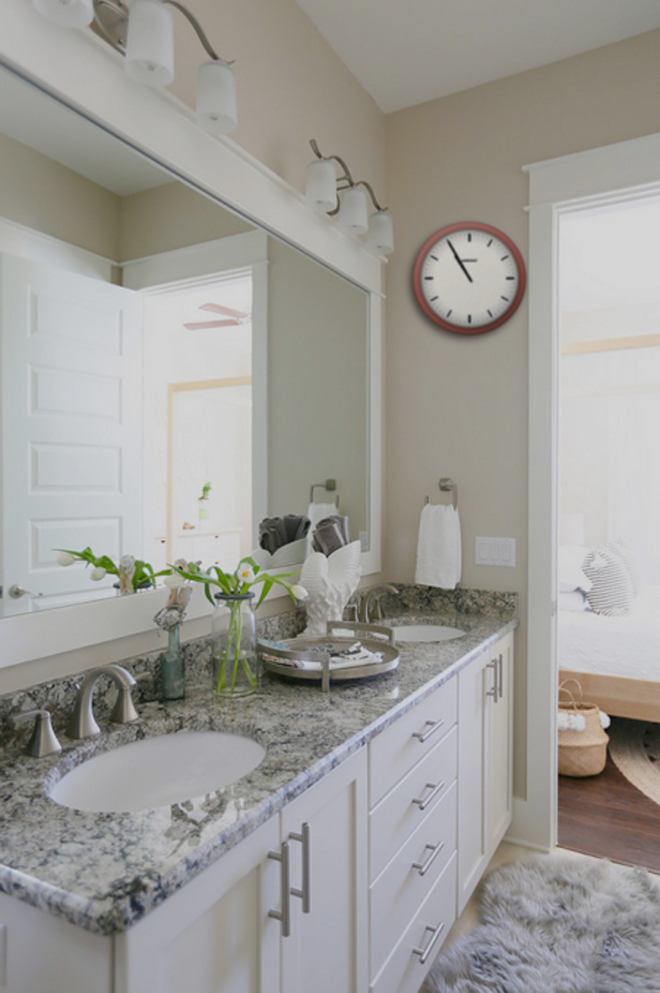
h=10 m=55
